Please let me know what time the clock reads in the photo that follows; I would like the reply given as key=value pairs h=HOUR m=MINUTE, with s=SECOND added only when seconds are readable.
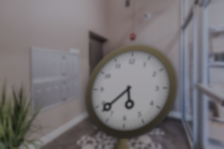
h=5 m=38
